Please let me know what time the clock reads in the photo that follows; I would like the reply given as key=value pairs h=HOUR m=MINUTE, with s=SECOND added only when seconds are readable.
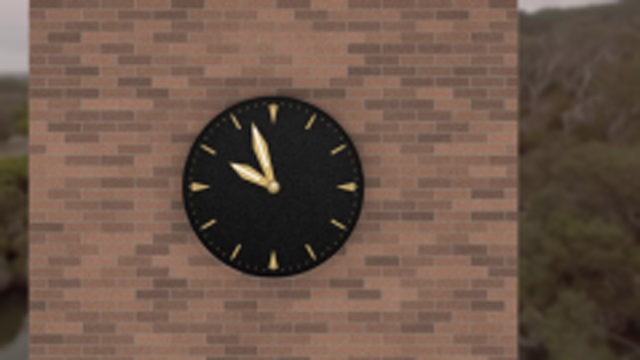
h=9 m=57
